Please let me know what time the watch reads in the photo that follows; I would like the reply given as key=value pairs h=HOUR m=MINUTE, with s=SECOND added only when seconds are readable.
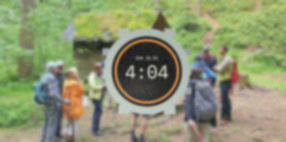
h=4 m=4
